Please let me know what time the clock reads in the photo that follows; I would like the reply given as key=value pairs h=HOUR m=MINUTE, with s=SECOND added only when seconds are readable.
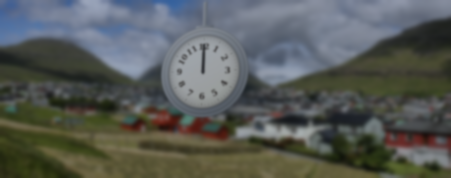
h=12 m=0
